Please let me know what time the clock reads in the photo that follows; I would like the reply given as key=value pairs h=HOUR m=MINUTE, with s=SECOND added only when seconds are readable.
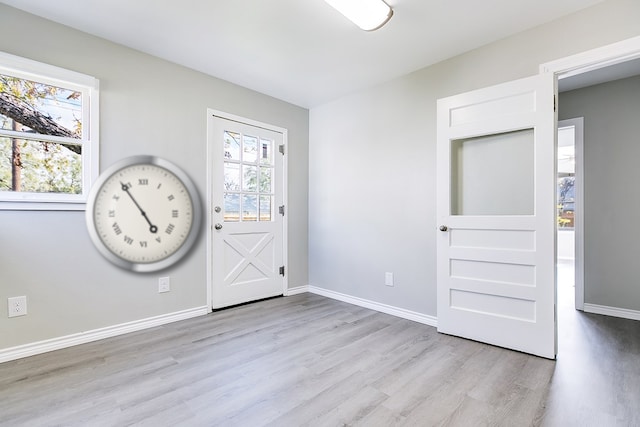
h=4 m=54
